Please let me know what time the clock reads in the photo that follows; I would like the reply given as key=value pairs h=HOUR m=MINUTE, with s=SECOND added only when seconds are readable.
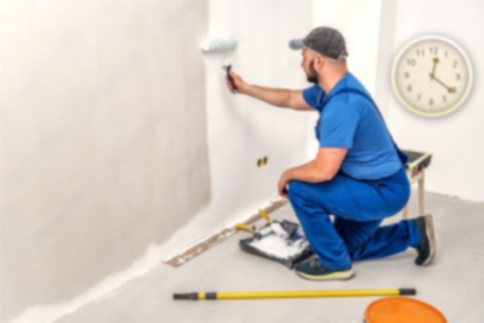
h=12 m=21
